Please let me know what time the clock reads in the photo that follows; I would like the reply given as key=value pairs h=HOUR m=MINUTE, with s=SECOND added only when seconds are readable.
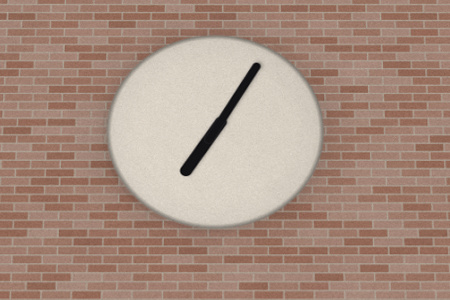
h=7 m=5
